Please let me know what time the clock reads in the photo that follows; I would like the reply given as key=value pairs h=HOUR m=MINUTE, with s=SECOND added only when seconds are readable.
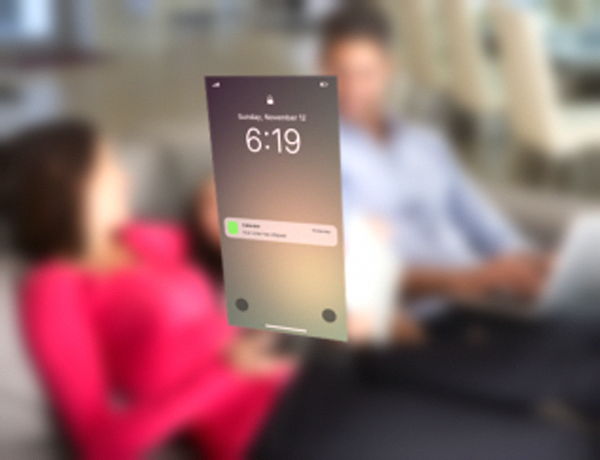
h=6 m=19
